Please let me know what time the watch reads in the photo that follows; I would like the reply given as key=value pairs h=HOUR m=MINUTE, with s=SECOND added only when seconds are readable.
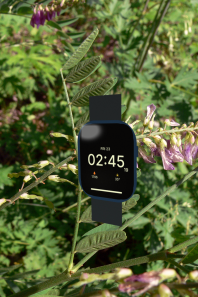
h=2 m=45
